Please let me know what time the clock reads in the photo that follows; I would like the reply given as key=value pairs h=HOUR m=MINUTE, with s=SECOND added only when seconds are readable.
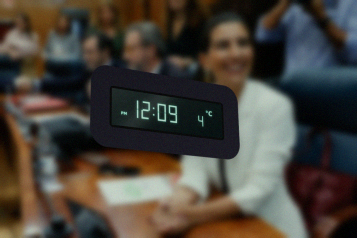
h=12 m=9
